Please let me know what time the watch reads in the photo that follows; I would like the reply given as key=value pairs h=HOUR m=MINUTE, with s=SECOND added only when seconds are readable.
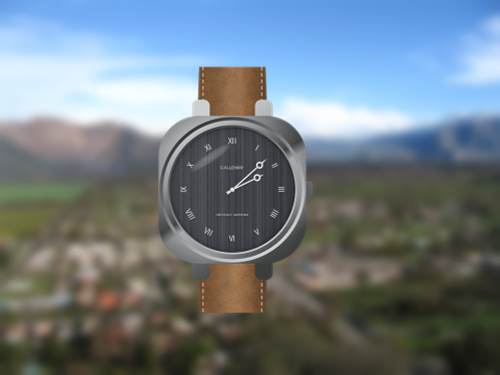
h=2 m=8
